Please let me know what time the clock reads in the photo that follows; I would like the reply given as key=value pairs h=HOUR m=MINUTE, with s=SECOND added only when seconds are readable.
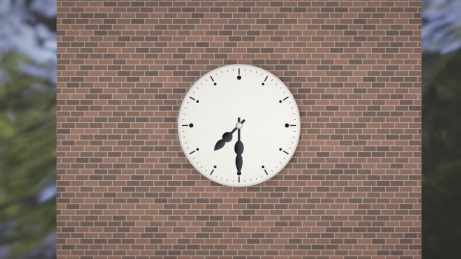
h=7 m=30
